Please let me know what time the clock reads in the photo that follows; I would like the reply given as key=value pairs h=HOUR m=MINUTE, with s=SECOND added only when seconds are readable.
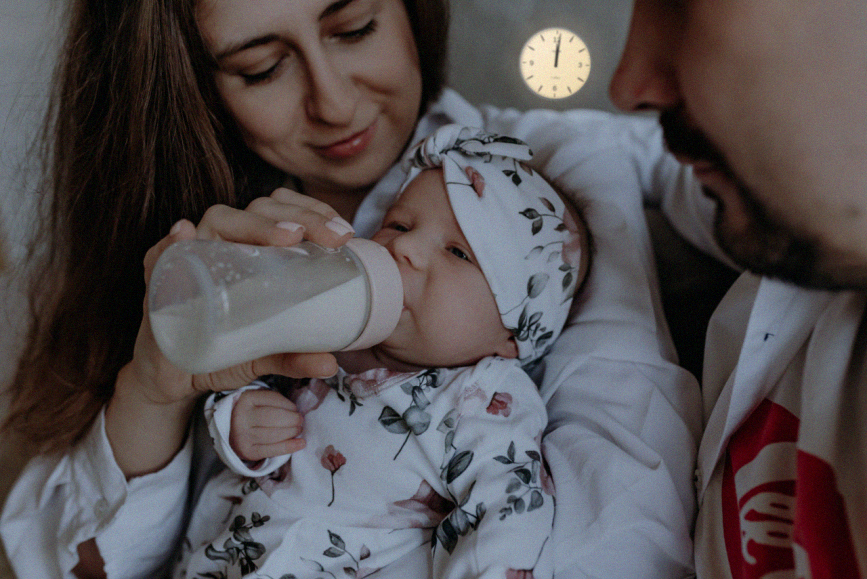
h=12 m=1
